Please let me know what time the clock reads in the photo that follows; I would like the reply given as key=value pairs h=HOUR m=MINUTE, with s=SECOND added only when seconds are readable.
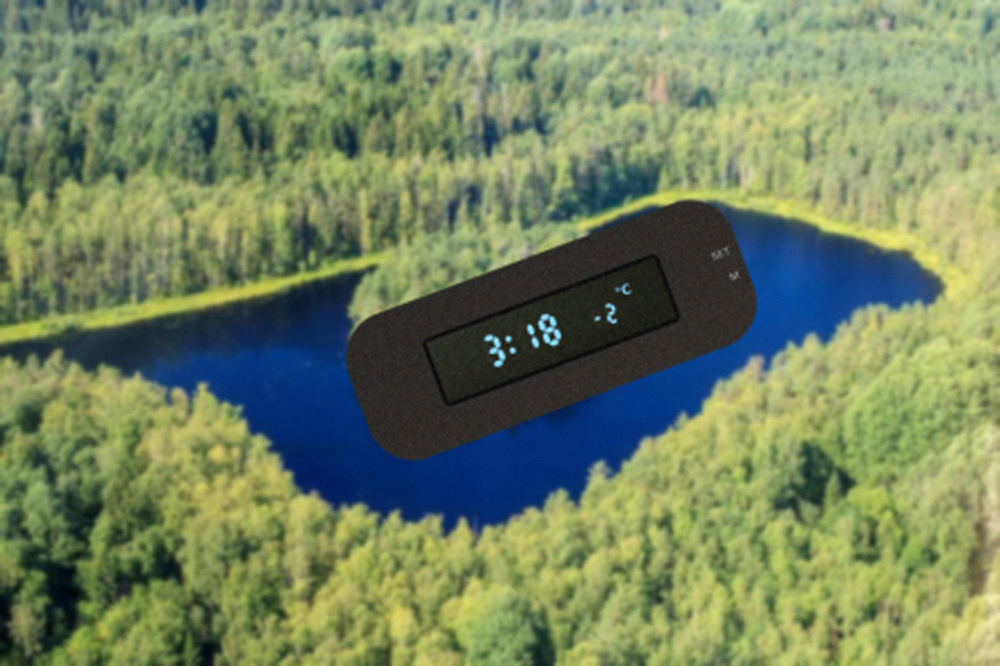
h=3 m=18
